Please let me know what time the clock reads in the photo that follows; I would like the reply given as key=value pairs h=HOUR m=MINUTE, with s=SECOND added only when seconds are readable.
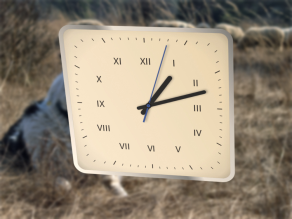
h=1 m=12 s=3
